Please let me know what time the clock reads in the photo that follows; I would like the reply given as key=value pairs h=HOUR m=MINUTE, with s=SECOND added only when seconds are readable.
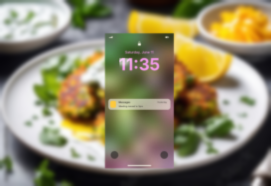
h=11 m=35
